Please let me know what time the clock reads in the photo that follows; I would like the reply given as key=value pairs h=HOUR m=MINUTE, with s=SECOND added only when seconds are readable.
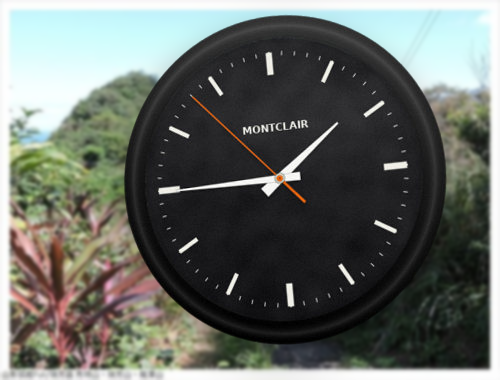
h=1 m=44 s=53
